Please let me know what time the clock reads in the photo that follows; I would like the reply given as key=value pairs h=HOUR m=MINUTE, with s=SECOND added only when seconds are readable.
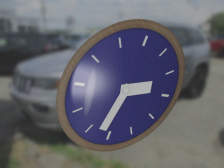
h=2 m=32
